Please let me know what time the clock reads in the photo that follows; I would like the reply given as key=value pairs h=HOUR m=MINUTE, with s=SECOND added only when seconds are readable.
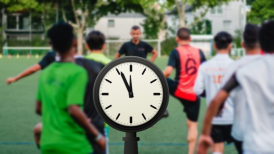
h=11 m=56
